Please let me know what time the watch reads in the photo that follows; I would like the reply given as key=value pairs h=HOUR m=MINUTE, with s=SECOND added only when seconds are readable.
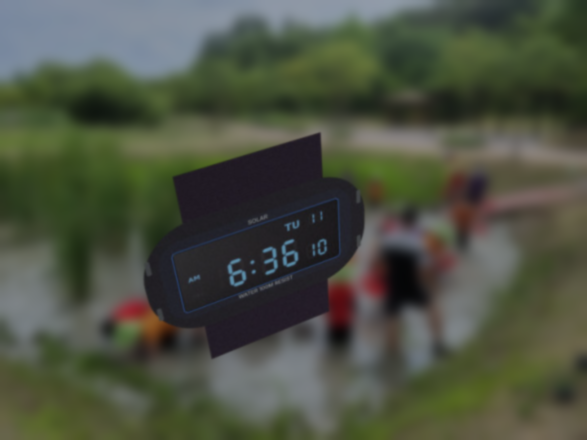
h=6 m=36 s=10
